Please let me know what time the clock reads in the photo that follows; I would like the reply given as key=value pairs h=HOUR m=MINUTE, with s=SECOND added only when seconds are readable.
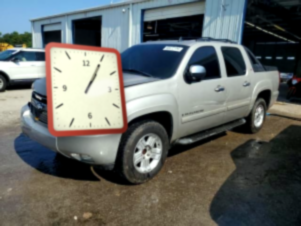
h=1 m=5
